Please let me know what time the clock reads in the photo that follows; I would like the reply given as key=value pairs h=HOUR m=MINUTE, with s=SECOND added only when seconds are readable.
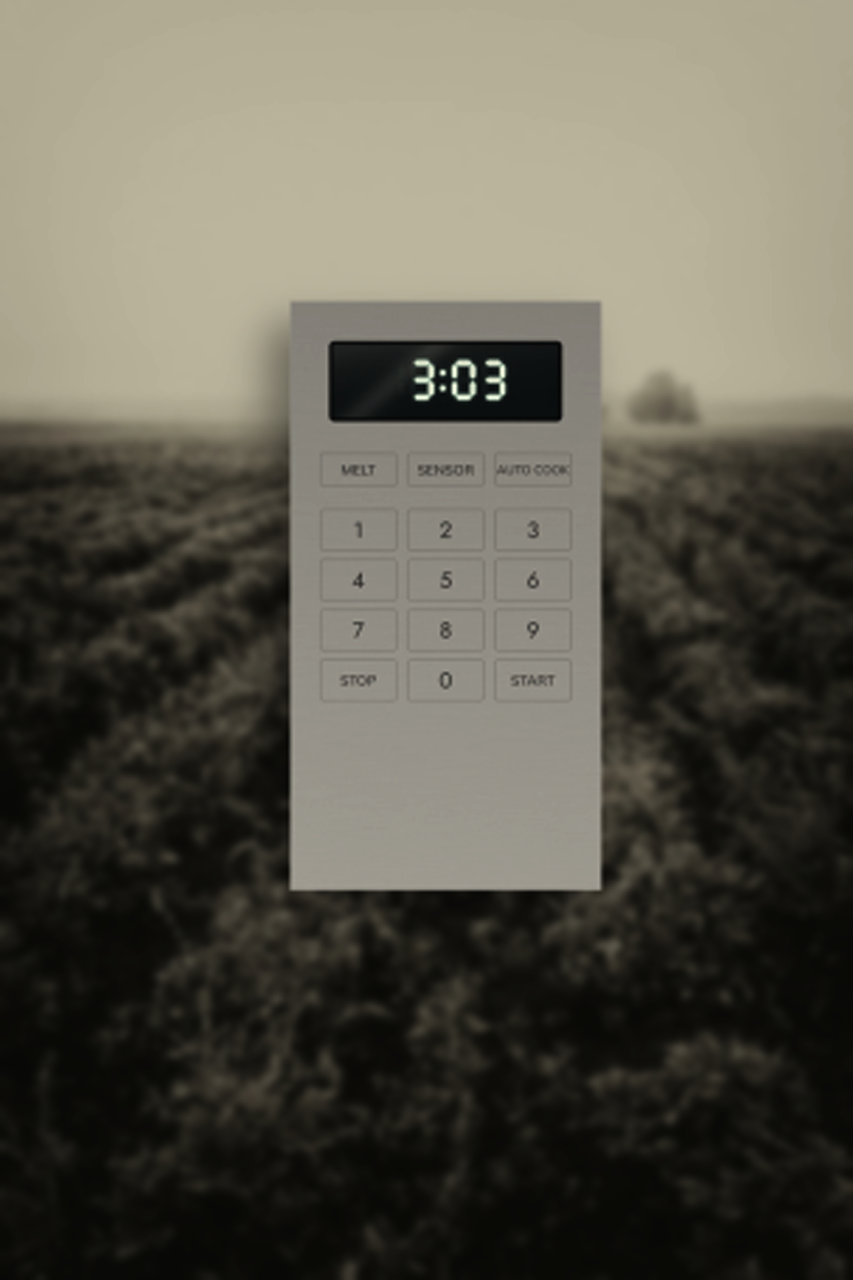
h=3 m=3
